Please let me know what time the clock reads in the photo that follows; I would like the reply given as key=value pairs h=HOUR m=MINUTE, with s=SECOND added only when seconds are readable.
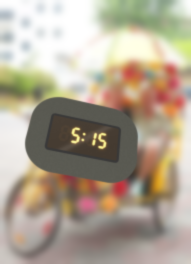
h=5 m=15
